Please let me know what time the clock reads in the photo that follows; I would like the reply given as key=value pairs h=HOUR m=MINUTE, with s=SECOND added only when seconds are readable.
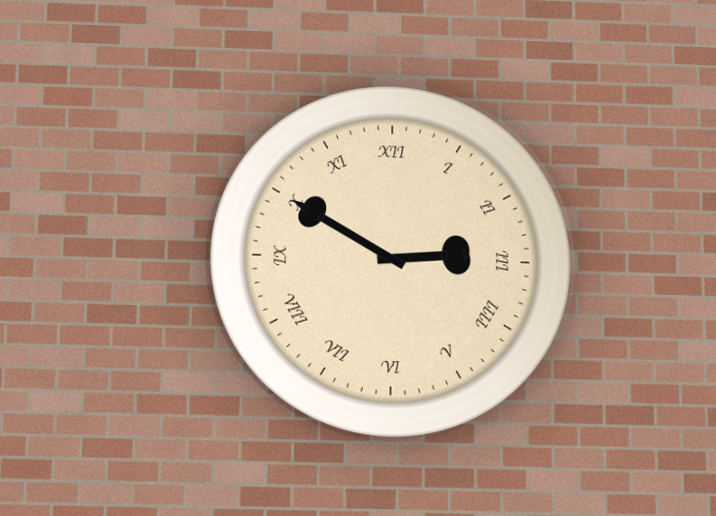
h=2 m=50
